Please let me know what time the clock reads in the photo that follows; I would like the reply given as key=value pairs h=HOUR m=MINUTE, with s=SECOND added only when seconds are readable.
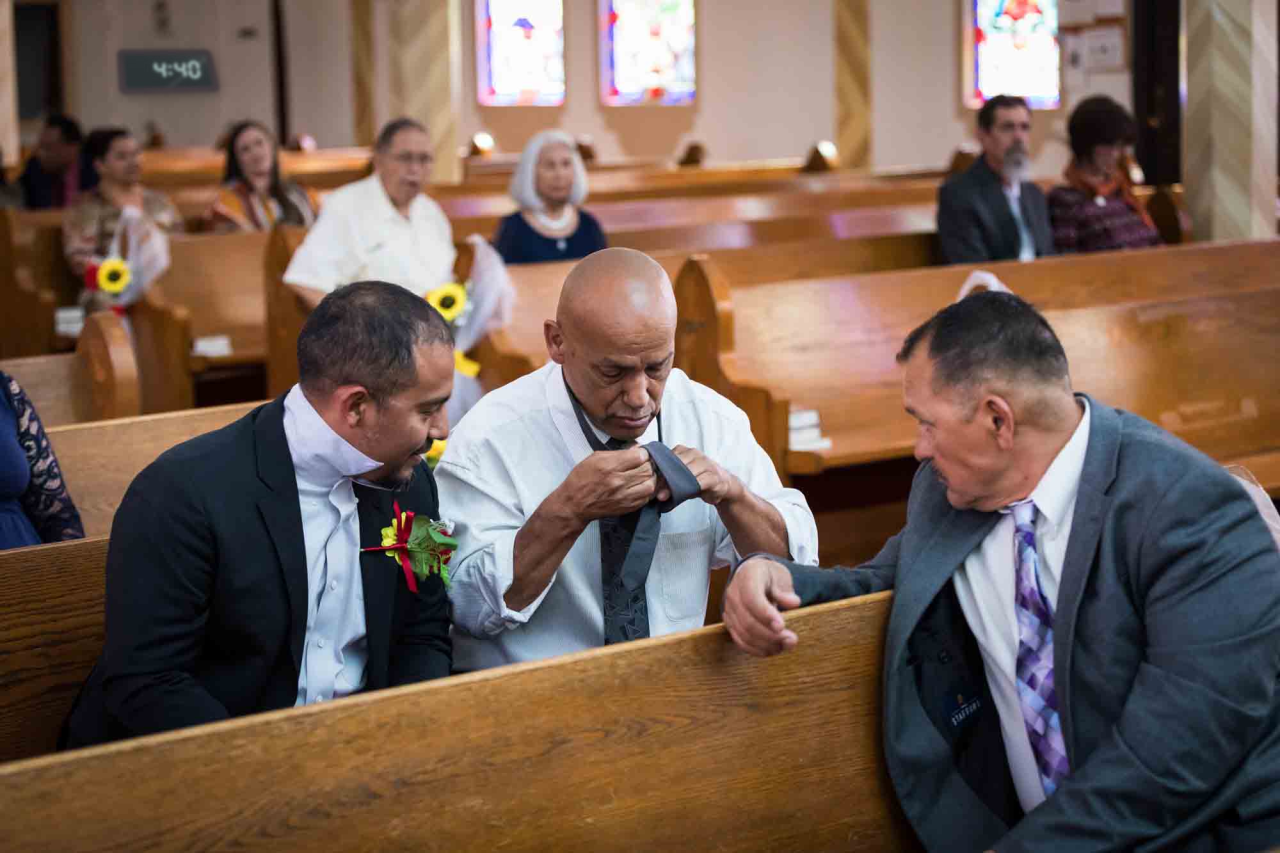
h=4 m=40
